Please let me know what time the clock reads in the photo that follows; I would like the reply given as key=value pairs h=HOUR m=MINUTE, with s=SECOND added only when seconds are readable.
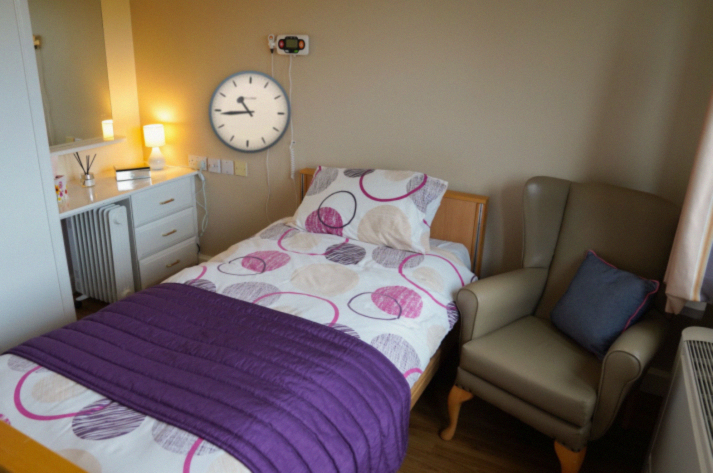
h=10 m=44
